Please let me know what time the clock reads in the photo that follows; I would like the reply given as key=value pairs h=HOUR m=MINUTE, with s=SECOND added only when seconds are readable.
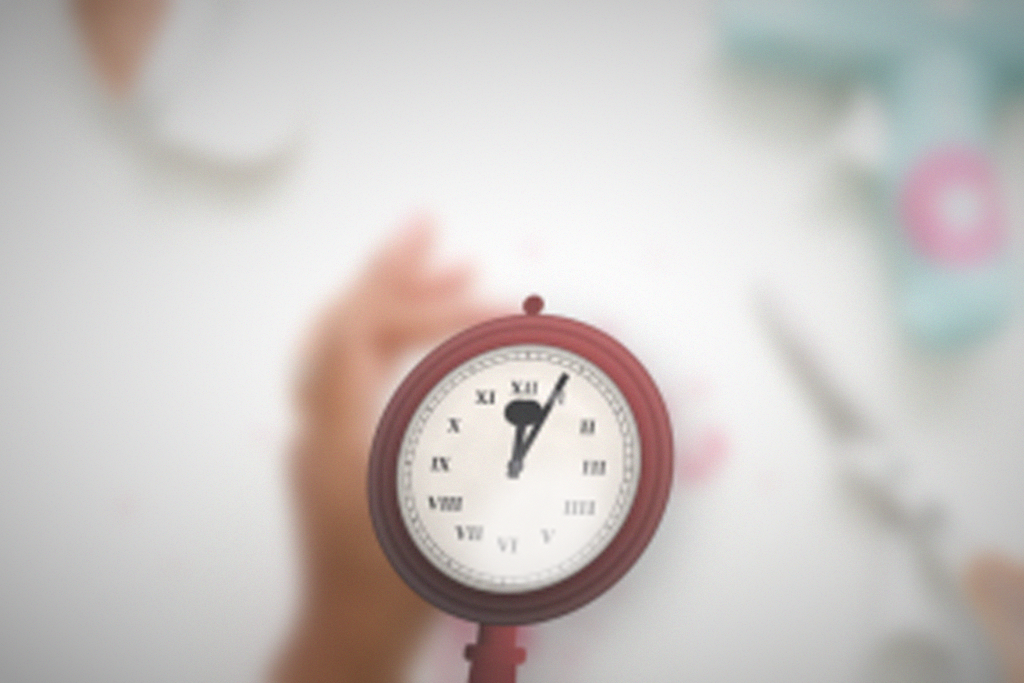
h=12 m=4
